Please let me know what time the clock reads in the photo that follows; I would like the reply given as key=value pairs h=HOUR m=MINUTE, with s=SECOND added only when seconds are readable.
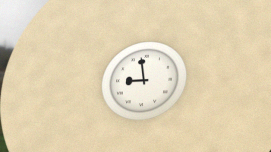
h=8 m=58
